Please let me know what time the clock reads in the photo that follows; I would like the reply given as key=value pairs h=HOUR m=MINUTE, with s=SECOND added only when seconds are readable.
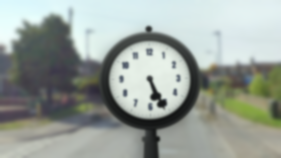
h=5 m=26
